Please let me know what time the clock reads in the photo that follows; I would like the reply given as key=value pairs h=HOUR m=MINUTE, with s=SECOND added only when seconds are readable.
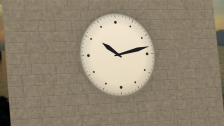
h=10 m=13
